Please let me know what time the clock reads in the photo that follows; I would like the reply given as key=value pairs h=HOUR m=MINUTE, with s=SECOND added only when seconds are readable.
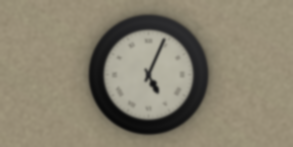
h=5 m=4
